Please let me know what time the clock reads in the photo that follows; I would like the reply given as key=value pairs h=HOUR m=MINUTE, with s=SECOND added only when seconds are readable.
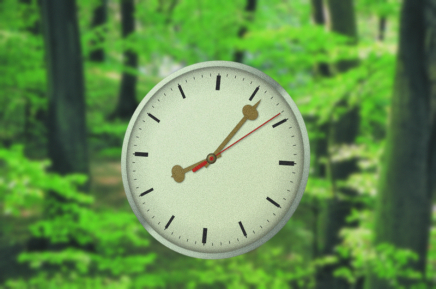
h=8 m=6 s=9
